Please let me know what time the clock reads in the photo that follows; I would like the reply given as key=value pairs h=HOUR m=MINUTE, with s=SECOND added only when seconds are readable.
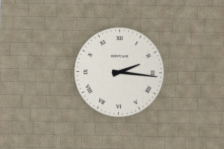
h=2 m=16
